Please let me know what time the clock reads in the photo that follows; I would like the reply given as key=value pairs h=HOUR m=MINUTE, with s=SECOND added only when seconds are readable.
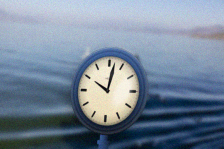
h=10 m=2
